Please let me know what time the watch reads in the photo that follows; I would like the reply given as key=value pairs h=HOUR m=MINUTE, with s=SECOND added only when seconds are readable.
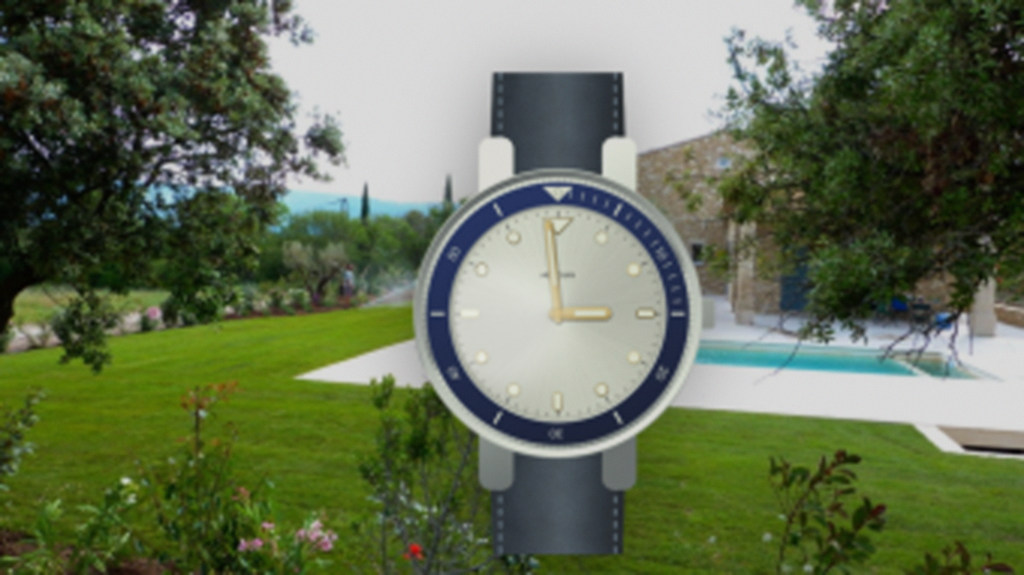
h=2 m=59
